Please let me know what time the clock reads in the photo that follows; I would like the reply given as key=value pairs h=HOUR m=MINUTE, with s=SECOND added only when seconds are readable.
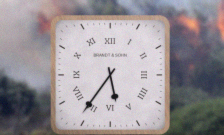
h=5 m=36
